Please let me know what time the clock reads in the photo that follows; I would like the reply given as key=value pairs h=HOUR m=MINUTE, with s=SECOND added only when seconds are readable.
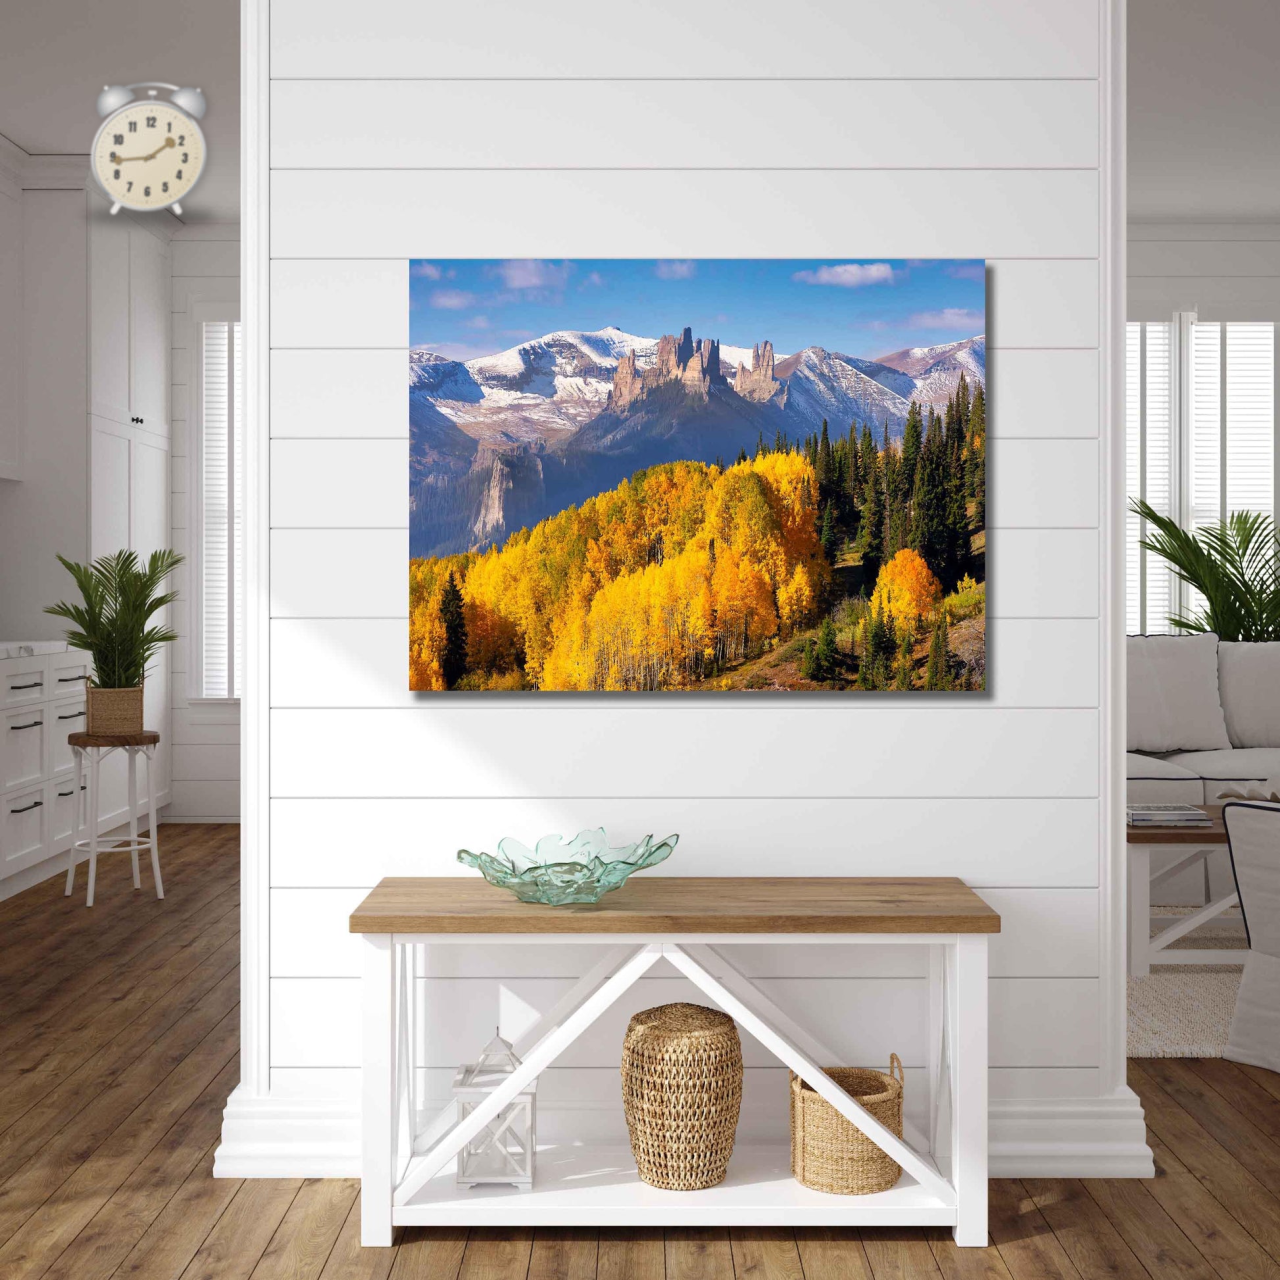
h=1 m=44
